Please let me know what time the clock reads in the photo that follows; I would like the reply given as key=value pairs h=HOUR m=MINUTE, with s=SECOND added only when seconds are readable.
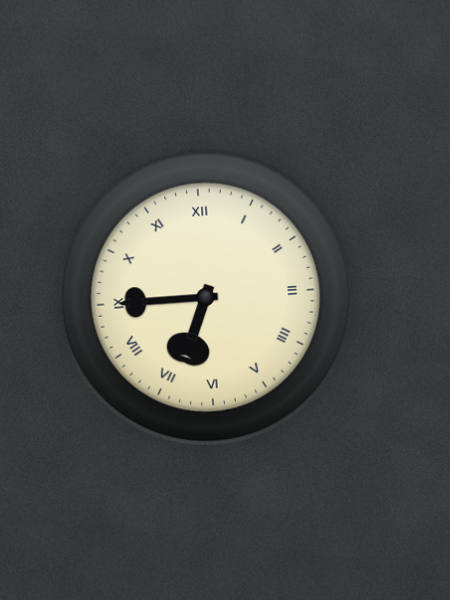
h=6 m=45
